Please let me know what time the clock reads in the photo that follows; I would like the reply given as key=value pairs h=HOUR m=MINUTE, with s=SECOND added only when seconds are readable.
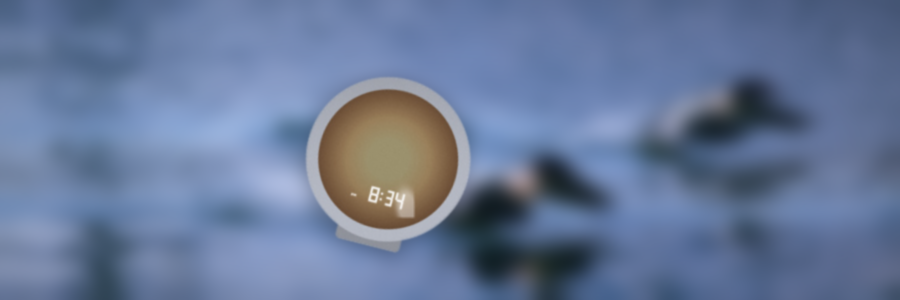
h=8 m=34
